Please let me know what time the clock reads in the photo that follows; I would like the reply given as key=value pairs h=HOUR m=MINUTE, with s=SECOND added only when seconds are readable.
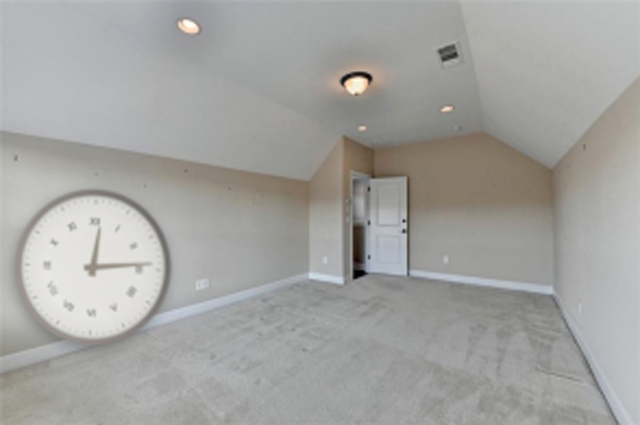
h=12 m=14
